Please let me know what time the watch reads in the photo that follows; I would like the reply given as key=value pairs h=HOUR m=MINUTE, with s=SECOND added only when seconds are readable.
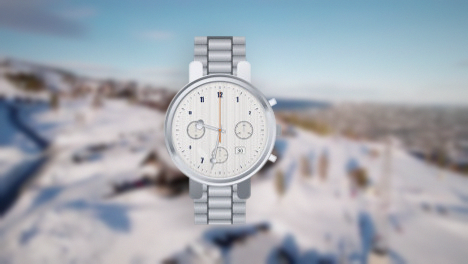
h=9 m=32
